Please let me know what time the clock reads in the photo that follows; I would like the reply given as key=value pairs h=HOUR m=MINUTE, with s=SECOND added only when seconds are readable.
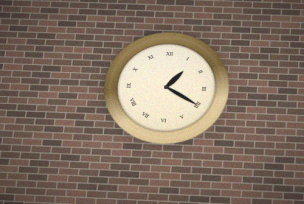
h=1 m=20
